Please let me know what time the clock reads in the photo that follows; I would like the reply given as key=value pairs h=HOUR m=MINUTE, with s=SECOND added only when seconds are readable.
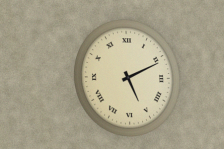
h=5 m=11
